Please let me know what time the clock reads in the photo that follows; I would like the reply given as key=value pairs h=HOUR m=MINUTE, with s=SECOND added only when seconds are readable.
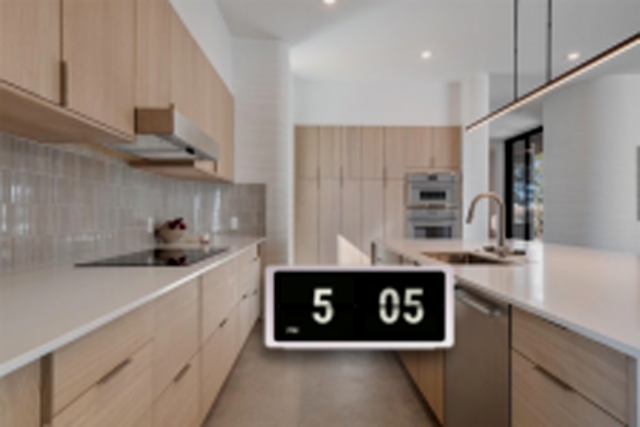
h=5 m=5
